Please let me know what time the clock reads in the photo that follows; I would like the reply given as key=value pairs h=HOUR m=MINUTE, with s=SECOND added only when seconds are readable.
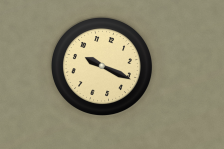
h=9 m=16
